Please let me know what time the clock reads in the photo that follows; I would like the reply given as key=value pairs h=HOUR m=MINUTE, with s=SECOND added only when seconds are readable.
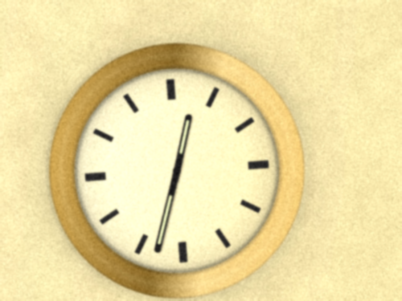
h=12 m=33
